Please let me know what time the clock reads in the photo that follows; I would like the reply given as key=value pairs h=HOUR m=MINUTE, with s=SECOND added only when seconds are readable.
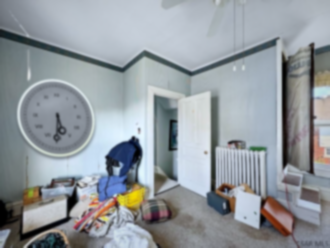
h=5 m=31
